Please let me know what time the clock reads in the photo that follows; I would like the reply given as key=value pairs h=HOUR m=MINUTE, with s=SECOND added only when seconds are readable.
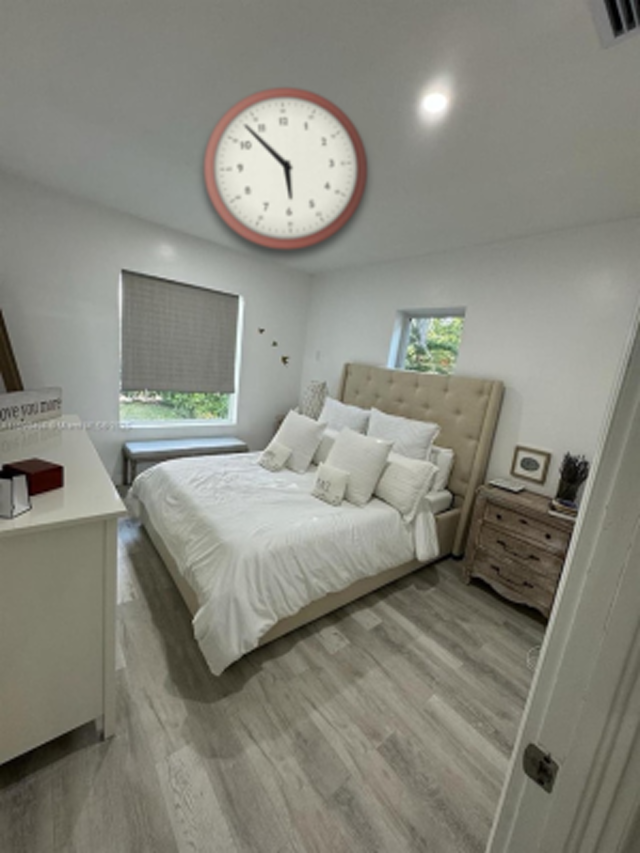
h=5 m=53
